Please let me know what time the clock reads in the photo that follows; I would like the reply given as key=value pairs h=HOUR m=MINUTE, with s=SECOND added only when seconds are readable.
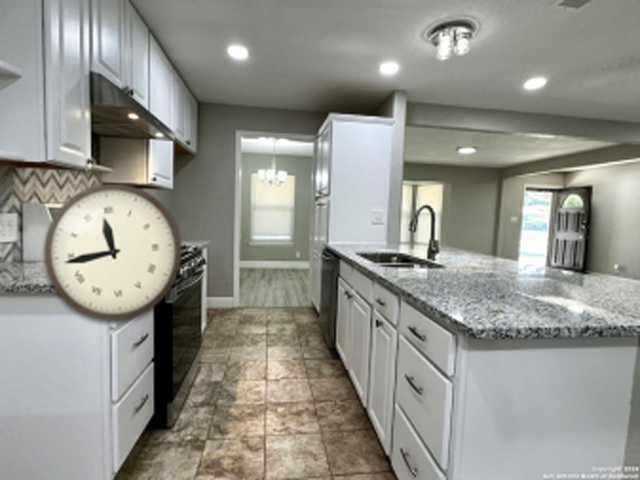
h=11 m=44
